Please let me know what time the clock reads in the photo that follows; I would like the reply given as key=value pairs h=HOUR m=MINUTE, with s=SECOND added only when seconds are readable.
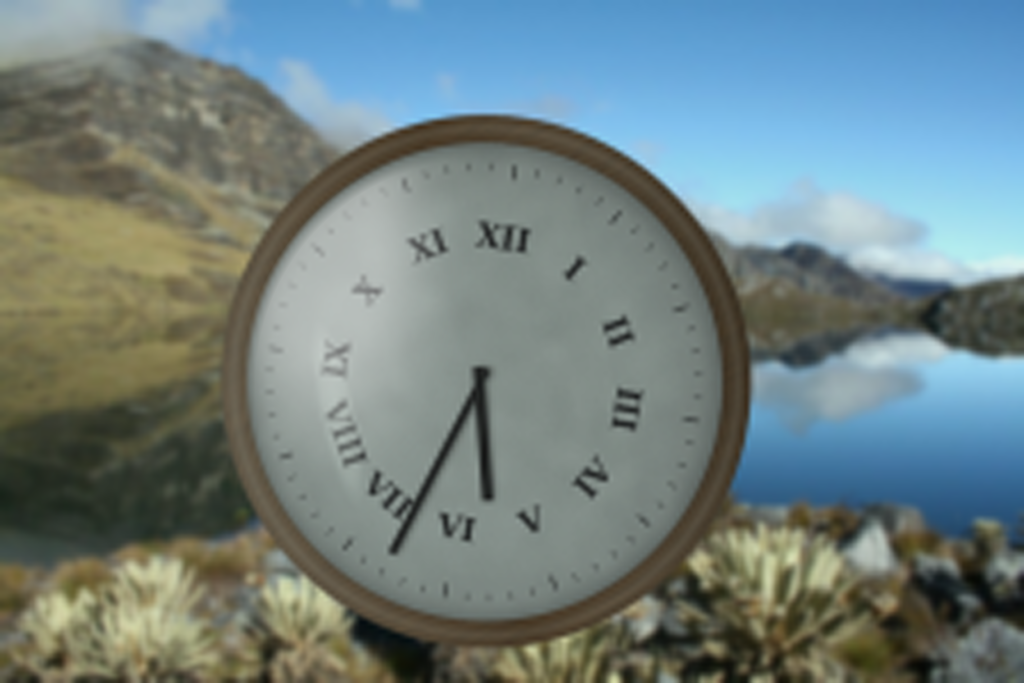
h=5 m=33
